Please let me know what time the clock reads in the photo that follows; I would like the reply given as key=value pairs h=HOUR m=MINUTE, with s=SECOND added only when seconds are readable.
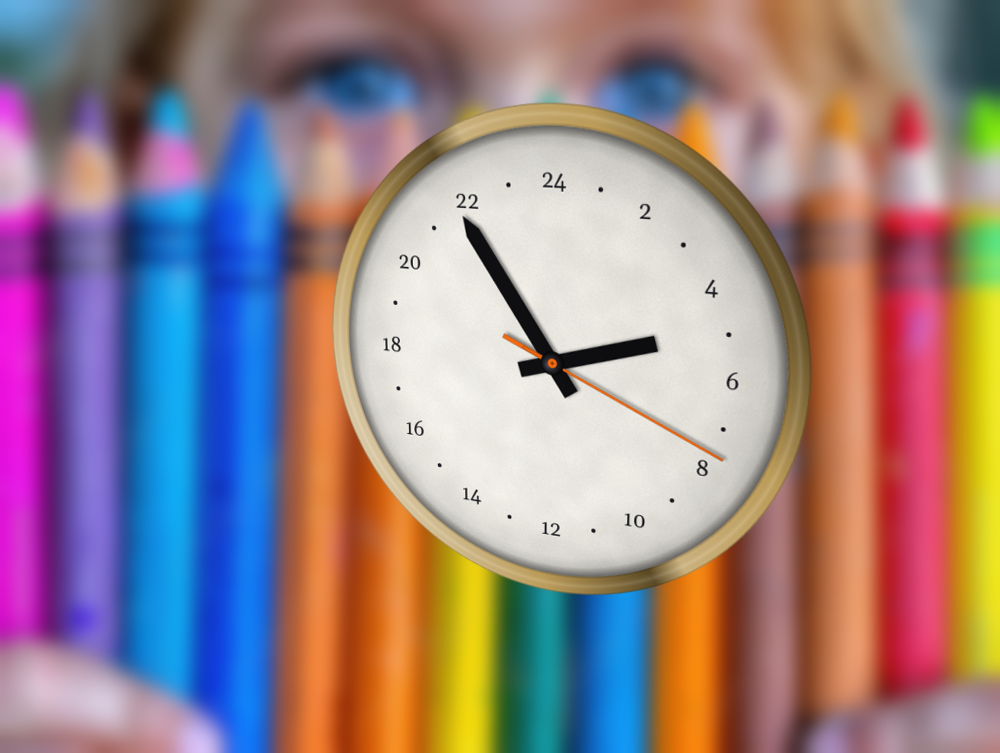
h=4 m=54 s=19
